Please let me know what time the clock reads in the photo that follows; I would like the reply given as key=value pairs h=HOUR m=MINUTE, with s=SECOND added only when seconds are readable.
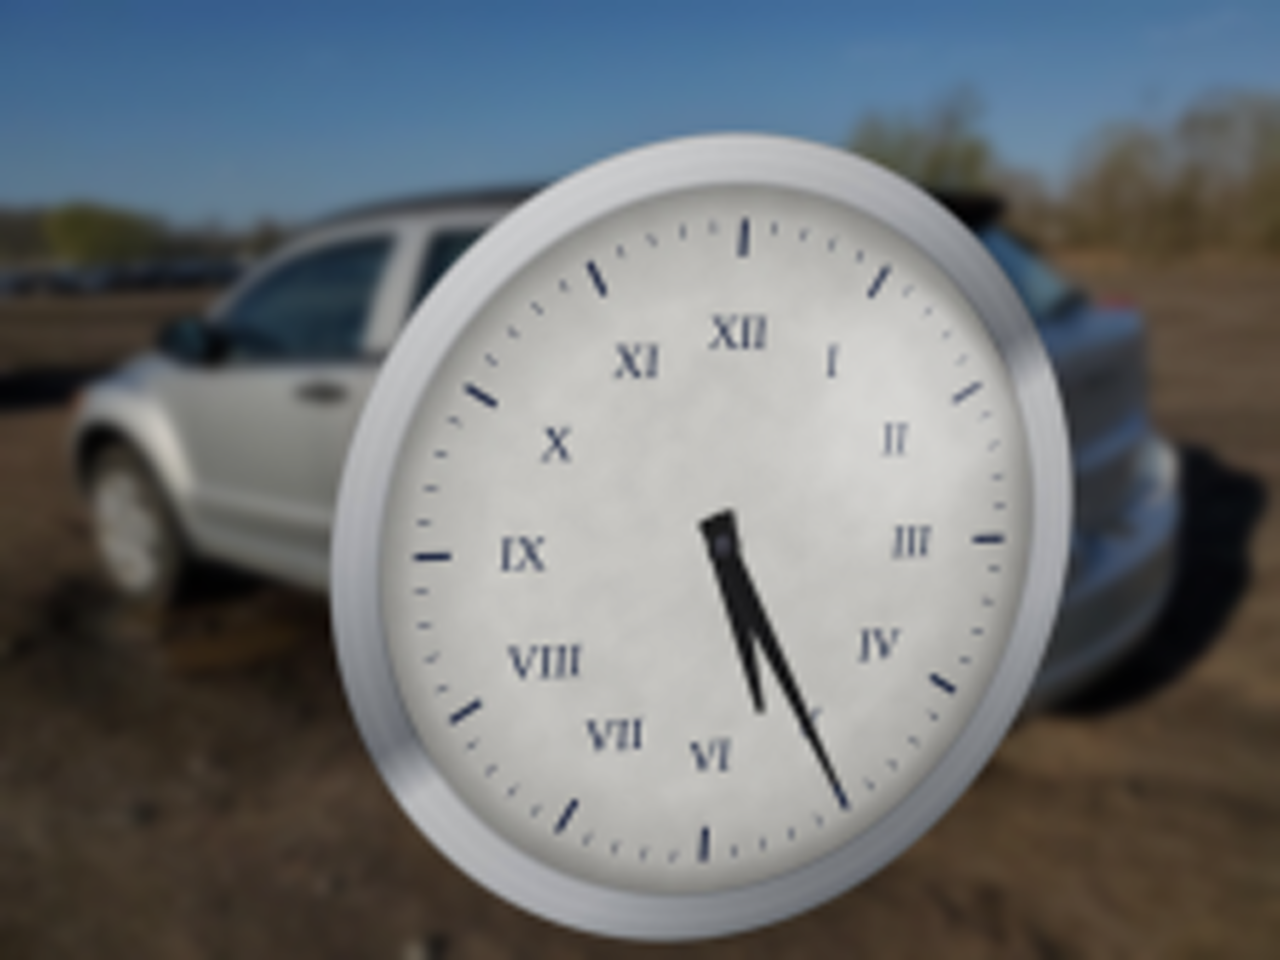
h=5 m=25
